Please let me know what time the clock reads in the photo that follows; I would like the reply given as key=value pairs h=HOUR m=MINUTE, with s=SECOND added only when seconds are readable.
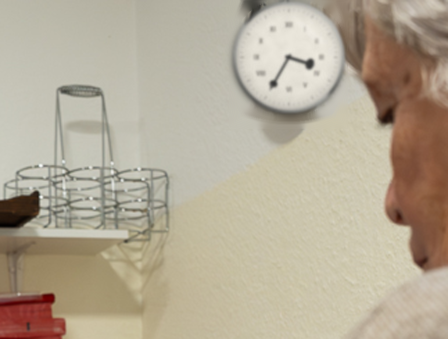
h=3 m=35
